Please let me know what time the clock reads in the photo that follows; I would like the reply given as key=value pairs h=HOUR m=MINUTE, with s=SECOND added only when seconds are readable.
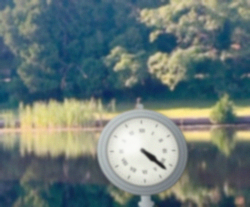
h=4 m=22
